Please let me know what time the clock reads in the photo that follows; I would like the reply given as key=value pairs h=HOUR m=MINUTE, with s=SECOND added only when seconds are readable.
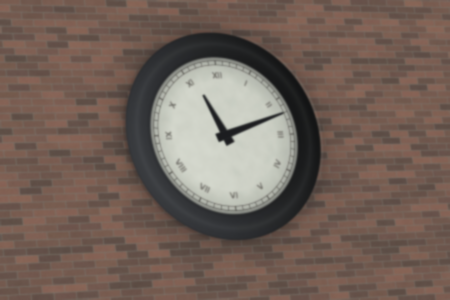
h=11 m=12
